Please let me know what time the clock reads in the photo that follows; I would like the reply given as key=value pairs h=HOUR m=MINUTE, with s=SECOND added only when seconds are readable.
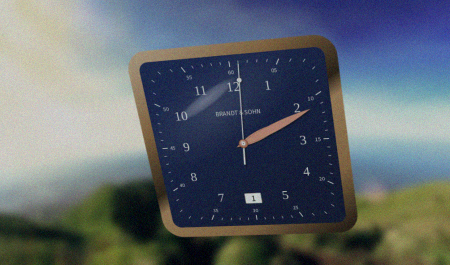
h=2 m=11 s=1
